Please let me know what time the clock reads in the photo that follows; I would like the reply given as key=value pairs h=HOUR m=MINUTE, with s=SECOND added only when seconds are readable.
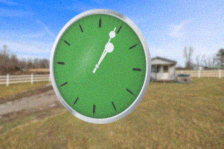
h=1 m=4
